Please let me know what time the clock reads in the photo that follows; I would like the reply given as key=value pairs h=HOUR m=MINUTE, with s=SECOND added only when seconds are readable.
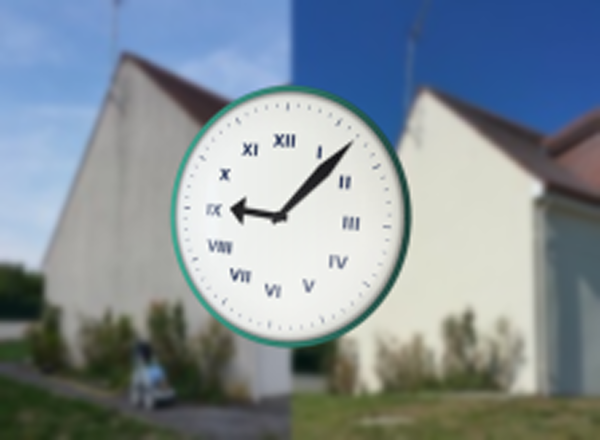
h=9 m=7
